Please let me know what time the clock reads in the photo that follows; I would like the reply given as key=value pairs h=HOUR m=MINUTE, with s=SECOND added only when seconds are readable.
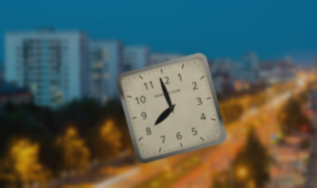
h=7 m=59
